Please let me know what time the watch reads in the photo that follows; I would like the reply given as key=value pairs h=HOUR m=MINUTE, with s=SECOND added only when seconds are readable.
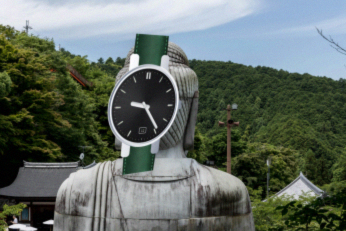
h=9 m=24
